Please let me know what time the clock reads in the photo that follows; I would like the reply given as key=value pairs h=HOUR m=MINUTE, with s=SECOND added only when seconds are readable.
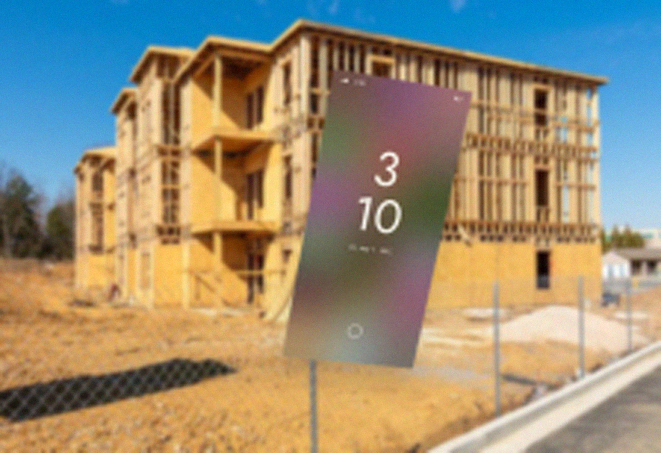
h=3 m=10
